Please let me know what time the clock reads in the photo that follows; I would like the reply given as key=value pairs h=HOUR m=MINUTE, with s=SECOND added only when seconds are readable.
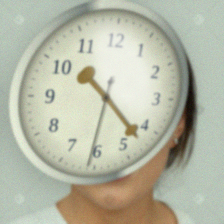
h=10 m=22 s=31
